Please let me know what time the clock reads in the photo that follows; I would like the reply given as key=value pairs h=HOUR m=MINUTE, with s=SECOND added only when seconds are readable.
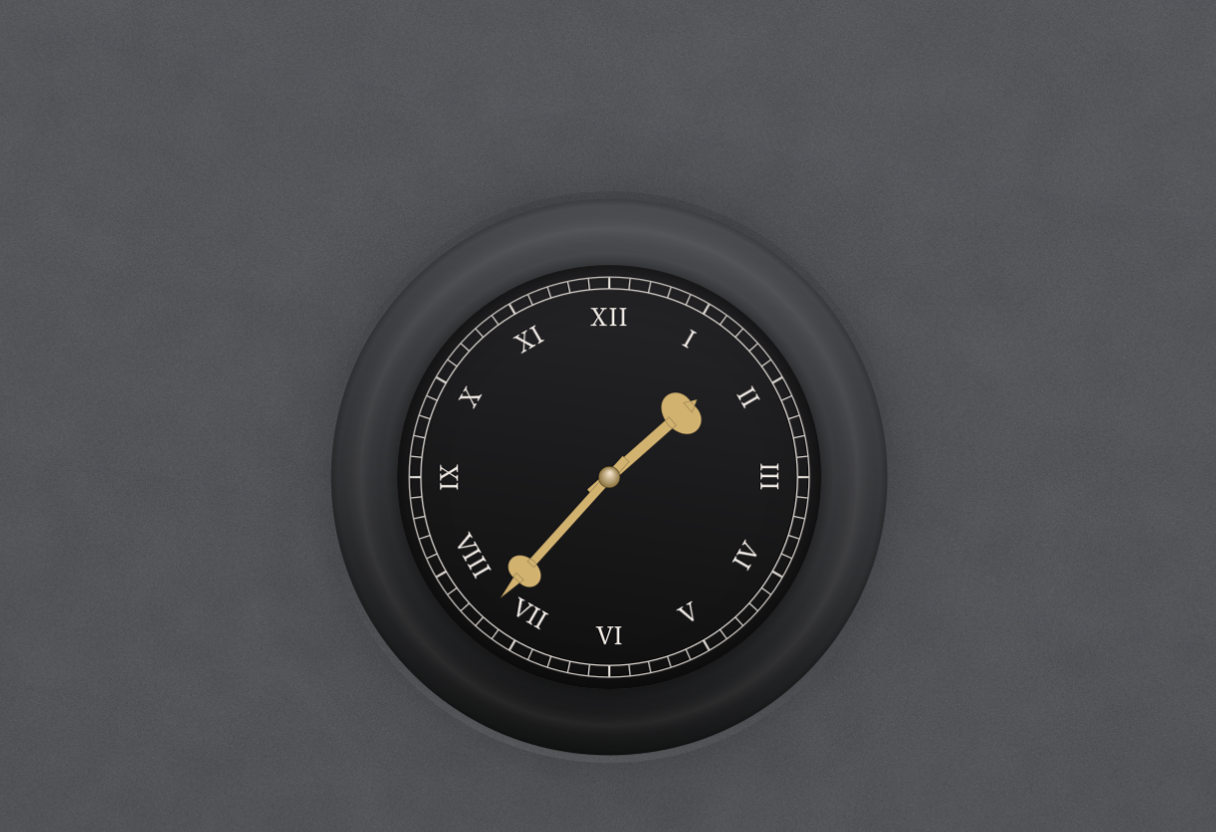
h=1 m=37
